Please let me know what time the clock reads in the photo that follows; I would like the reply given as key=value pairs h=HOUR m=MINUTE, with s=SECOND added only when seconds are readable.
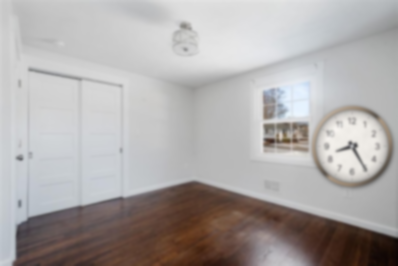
h=8 m=25
